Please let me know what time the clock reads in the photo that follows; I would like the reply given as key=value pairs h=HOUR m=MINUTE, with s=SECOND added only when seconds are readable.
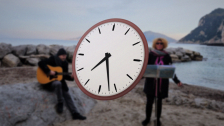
h=7 m=27
